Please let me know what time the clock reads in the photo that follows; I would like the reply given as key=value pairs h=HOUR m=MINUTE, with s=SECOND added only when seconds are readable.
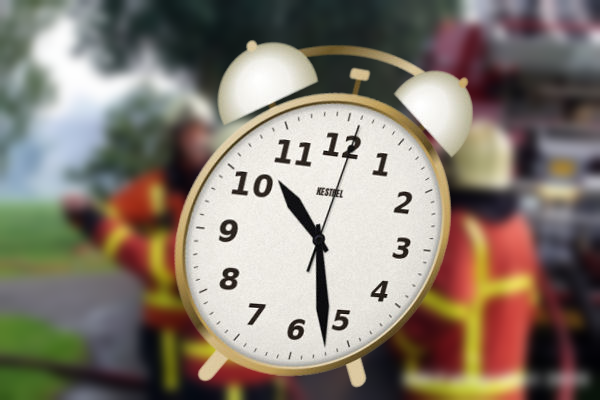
h=10 m=27 s=1
